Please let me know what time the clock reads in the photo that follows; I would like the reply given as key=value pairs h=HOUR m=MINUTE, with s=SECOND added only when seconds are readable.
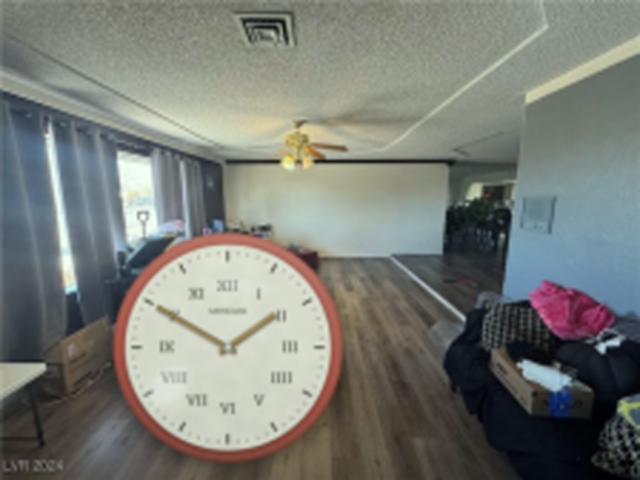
h=1 m=50
